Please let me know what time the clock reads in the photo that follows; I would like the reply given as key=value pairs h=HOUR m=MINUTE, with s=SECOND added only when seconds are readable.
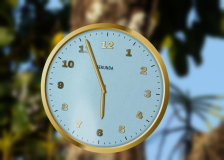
h=5 m=56
